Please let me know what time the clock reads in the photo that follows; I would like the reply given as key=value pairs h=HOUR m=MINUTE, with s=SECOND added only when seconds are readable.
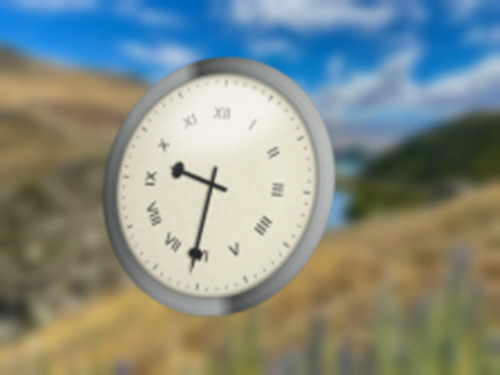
h=9 m=31
